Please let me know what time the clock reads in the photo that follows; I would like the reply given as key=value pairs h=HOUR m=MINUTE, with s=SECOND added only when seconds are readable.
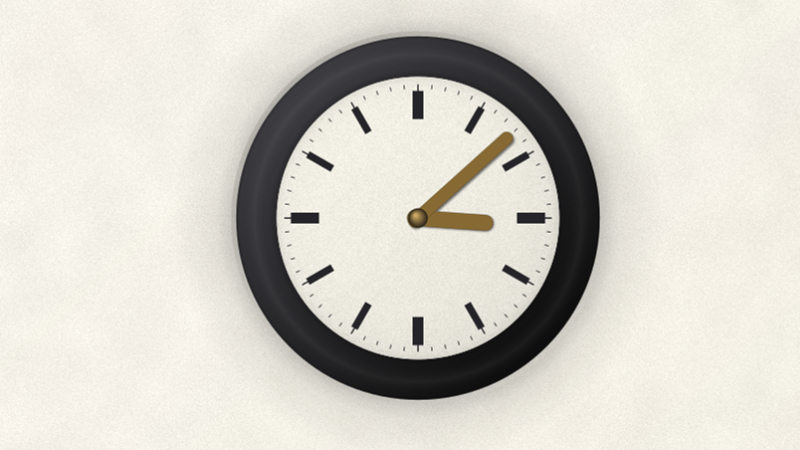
h=3 m=8
